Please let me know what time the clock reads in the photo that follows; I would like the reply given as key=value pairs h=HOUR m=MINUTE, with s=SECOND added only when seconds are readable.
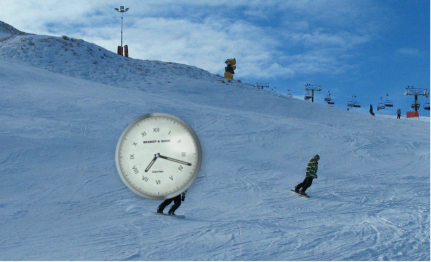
h=7 m=18
